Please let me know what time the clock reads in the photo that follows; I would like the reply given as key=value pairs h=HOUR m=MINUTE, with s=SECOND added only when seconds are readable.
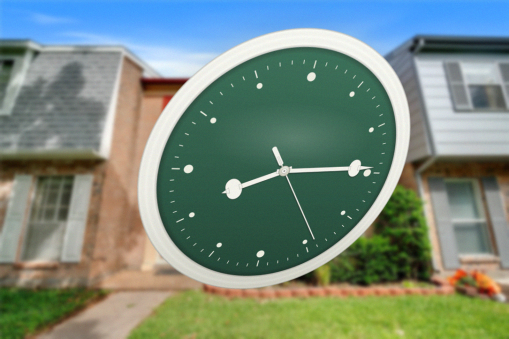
h=8 m=14 s=24
